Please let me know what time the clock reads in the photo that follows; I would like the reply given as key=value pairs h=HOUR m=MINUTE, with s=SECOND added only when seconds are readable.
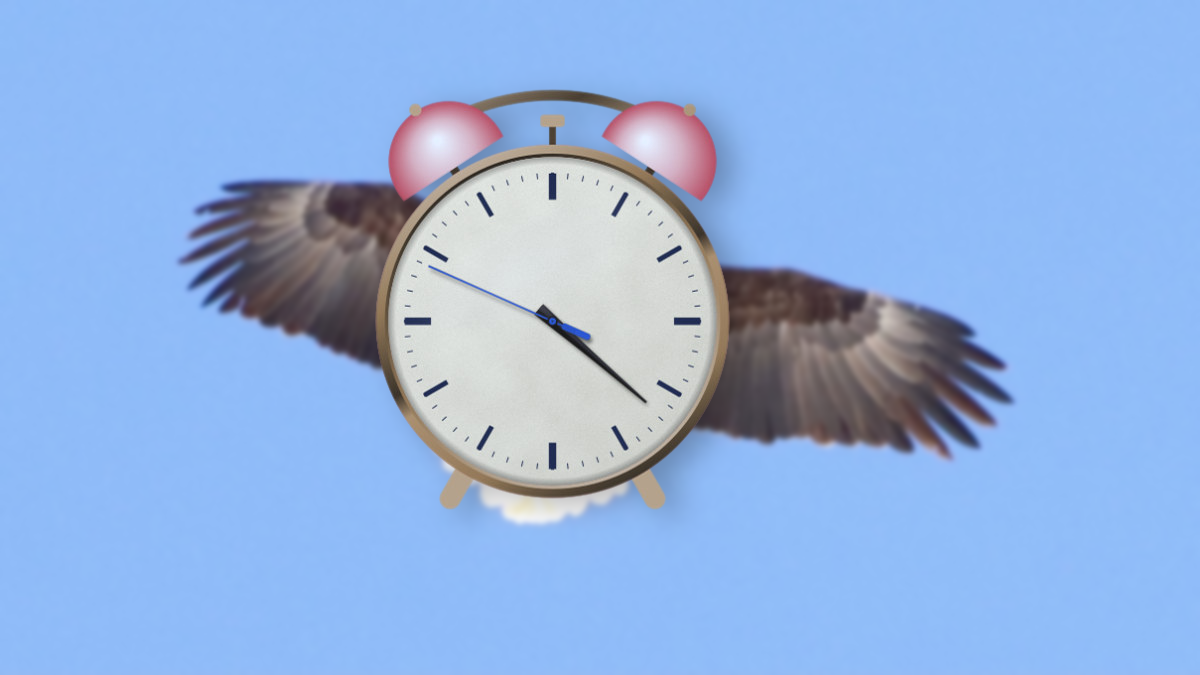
h=4 m=21 s=49
